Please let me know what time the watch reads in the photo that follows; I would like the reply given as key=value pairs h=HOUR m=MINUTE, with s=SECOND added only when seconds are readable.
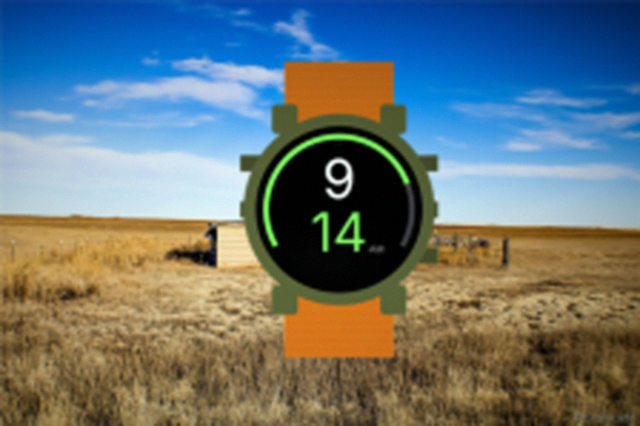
h=9 m=14
